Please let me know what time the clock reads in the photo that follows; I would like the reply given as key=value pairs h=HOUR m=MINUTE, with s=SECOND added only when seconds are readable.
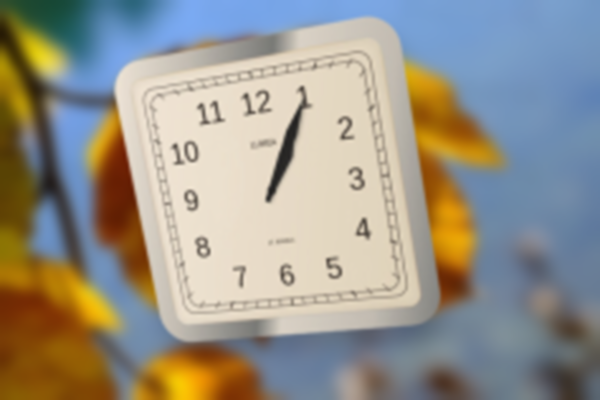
h=1 m=5
